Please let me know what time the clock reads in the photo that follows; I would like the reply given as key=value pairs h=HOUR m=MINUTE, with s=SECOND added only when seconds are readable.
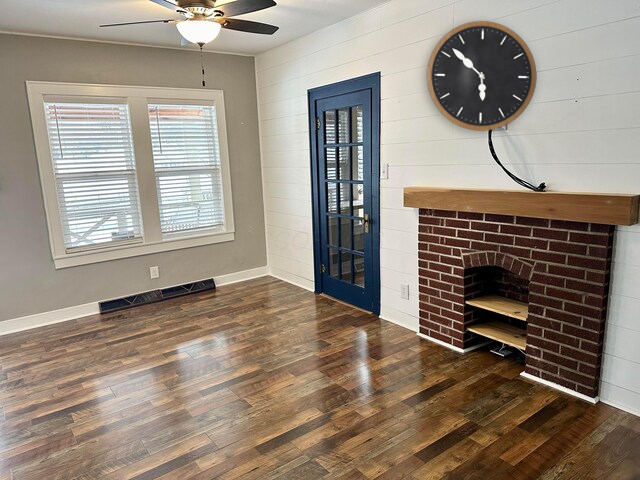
h=5 m=52
